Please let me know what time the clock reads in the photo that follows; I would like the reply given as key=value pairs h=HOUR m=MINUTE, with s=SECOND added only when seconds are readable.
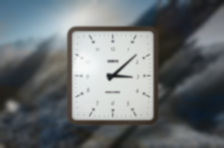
h=3 m=8
